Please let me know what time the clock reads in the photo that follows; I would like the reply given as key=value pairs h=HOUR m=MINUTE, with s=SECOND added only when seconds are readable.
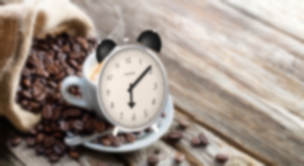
h=6 m=9
